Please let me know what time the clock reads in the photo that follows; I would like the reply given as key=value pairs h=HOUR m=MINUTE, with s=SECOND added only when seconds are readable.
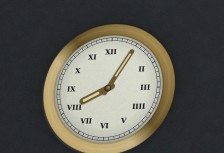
h=8 m=5
